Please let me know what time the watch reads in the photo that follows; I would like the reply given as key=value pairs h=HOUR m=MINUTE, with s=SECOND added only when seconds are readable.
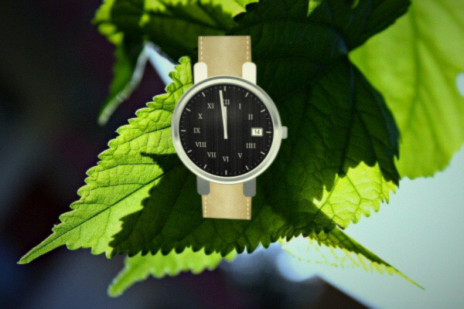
h=11 m=59
